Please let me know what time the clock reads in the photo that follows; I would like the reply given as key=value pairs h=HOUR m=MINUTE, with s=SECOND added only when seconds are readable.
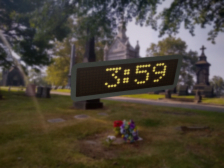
h=3 m=59
